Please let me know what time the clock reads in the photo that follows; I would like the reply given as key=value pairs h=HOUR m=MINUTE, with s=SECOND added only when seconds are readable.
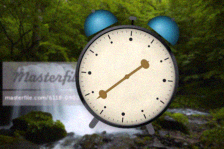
h=1 m=38
